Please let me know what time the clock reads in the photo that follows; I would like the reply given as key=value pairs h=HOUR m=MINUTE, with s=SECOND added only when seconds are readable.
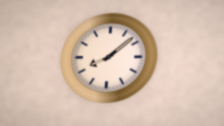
h=8 m=8
